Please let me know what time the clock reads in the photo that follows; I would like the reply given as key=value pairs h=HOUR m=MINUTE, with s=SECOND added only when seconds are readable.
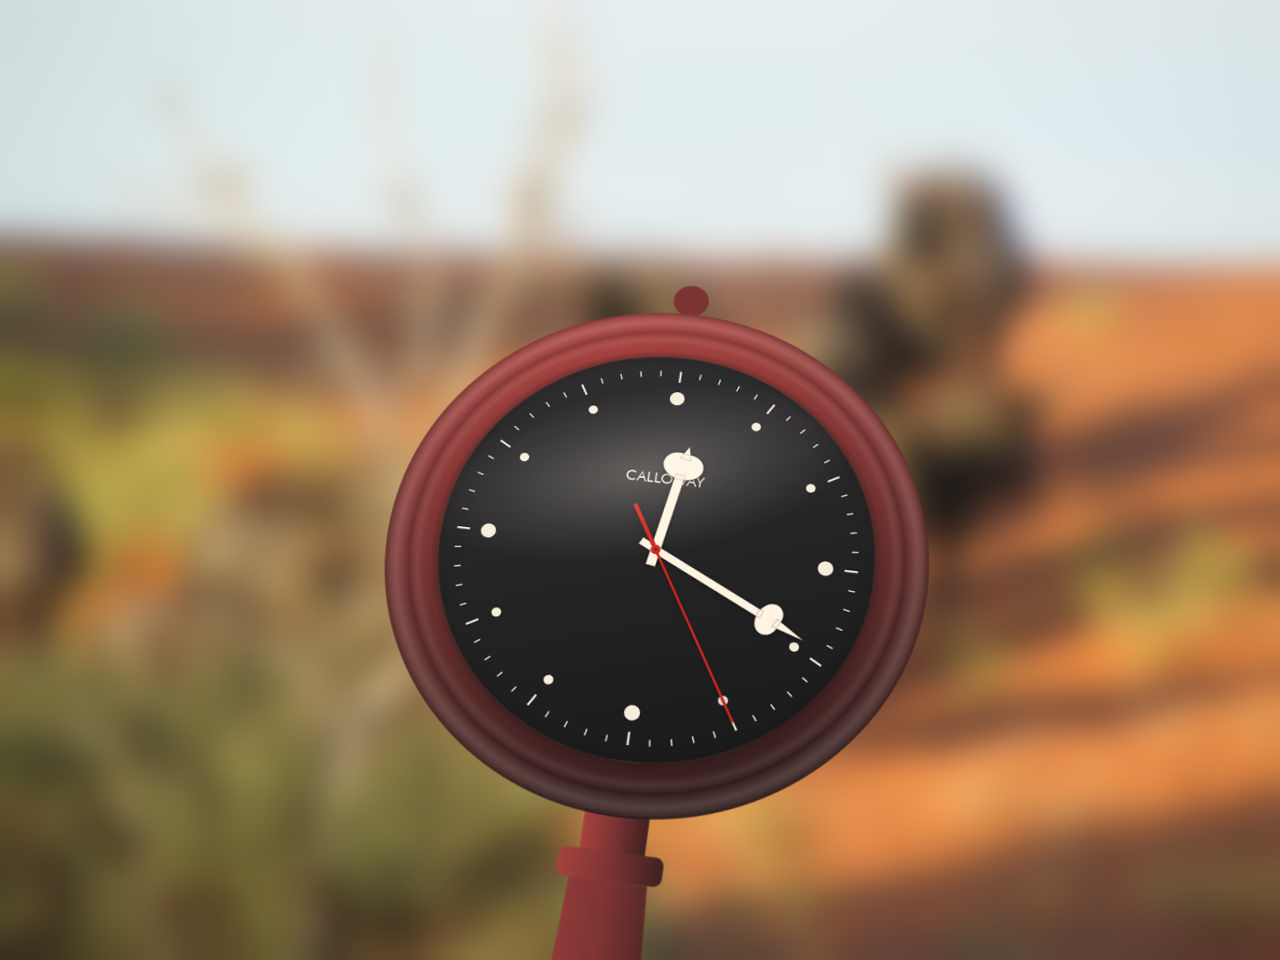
h=12 m=19 s=25
